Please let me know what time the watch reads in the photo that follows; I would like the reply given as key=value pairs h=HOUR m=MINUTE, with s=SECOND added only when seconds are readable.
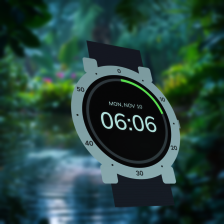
h=6 m=6
